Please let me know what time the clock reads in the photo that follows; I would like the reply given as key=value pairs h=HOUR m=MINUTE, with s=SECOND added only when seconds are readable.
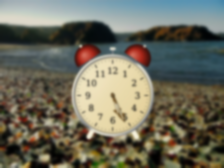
h=5 m=26
